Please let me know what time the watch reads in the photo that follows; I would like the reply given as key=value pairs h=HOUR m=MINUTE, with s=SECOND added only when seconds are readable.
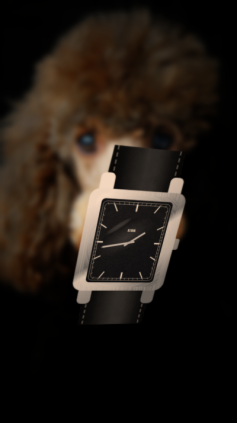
h=1 m=43
